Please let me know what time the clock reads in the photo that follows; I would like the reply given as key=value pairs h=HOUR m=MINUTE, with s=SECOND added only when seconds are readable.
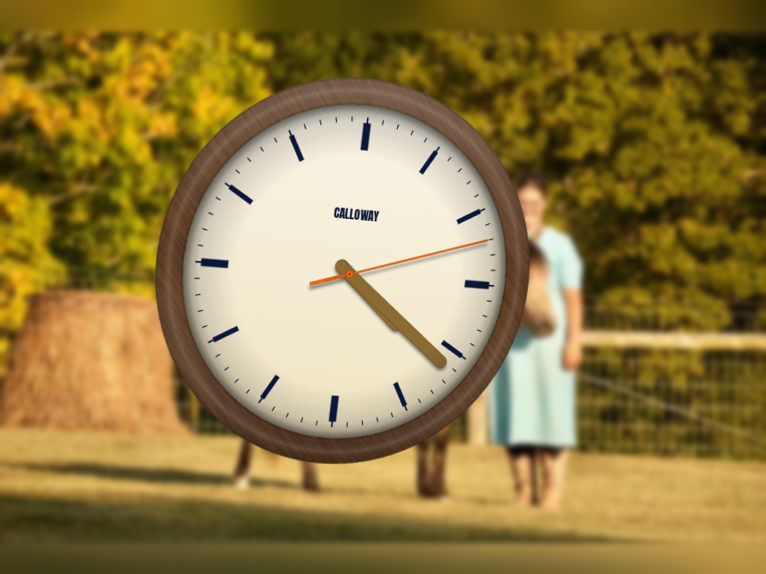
h=4 m=21 s=12
